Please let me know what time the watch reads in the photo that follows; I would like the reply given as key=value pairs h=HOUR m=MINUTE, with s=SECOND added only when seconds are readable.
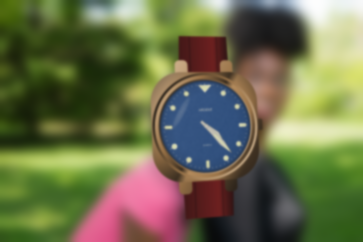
h=4 m=23
